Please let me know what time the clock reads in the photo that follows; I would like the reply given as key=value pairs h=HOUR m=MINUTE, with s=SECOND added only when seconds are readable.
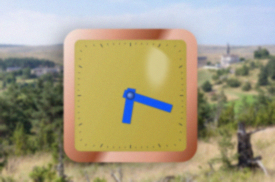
h=6 m=18
